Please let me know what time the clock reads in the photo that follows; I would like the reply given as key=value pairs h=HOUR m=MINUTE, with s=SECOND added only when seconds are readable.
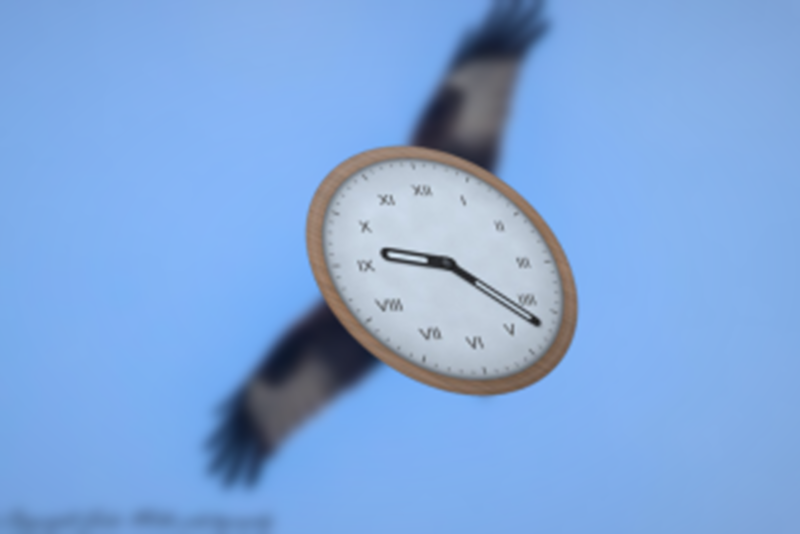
h=9 m=22
